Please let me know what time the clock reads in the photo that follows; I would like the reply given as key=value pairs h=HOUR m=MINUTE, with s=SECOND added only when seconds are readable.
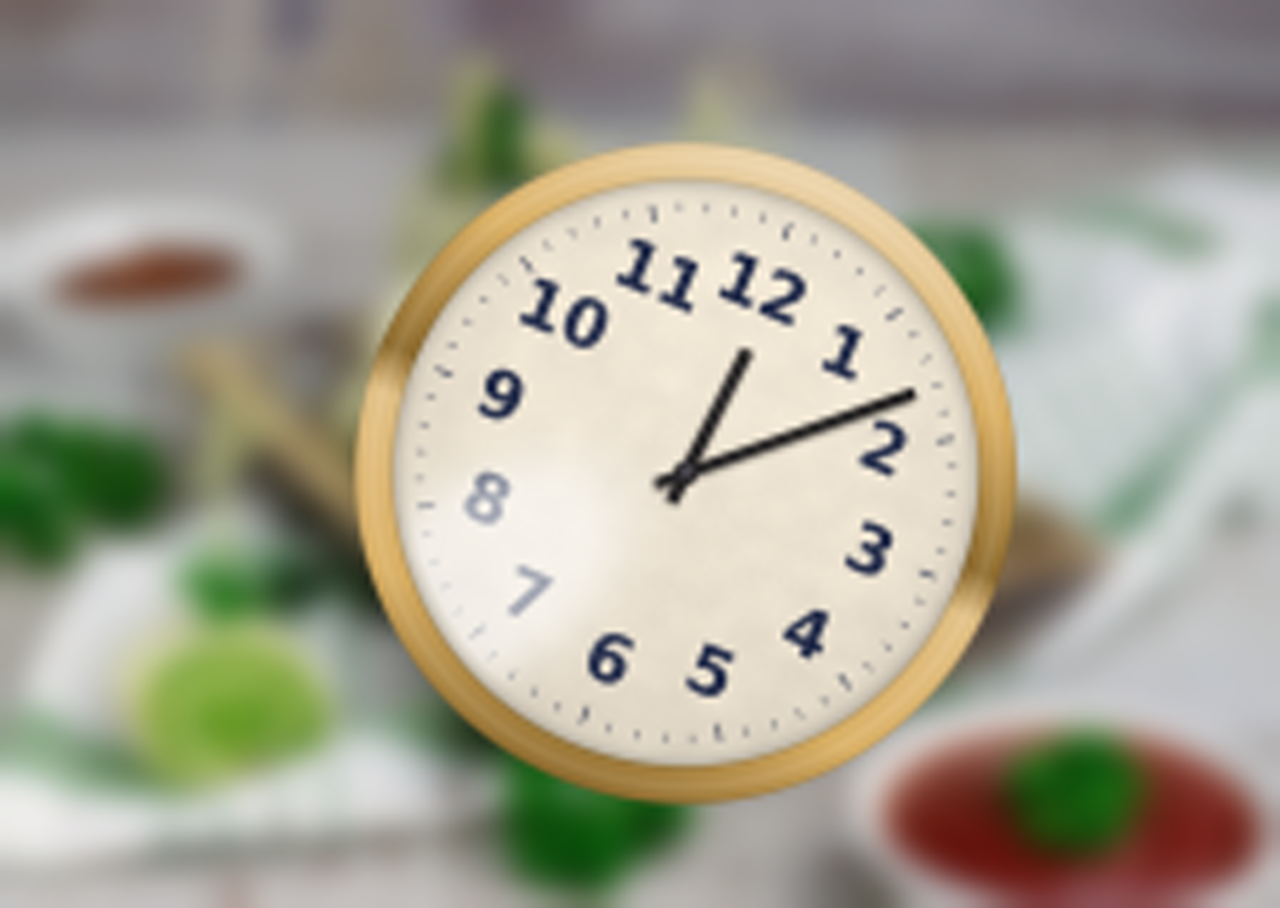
h=12 m=8
